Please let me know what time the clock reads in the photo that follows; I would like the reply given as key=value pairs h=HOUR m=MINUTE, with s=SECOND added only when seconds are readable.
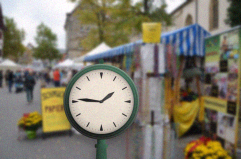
h=1 m=46
